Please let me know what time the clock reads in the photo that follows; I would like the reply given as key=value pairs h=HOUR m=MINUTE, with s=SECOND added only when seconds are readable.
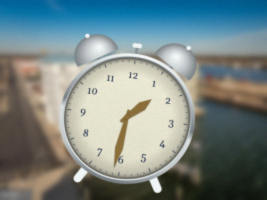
h=1 m=31
